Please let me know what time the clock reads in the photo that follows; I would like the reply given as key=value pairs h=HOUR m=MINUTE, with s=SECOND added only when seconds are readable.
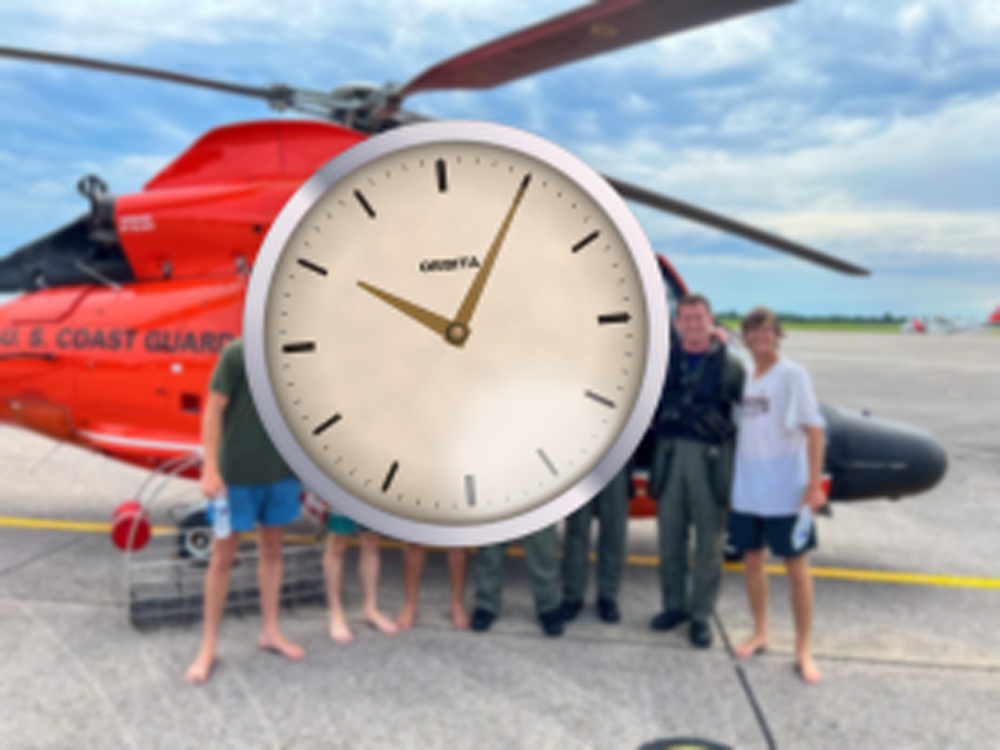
h=10 m=5
